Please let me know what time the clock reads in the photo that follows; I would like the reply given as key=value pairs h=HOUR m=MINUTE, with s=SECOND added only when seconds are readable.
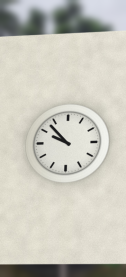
h=9 m=53
